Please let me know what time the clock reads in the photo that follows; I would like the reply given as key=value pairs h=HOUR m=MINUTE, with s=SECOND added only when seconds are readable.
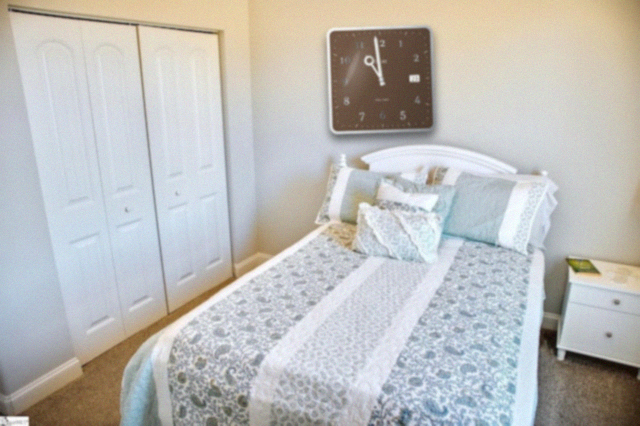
h=10 m=59
